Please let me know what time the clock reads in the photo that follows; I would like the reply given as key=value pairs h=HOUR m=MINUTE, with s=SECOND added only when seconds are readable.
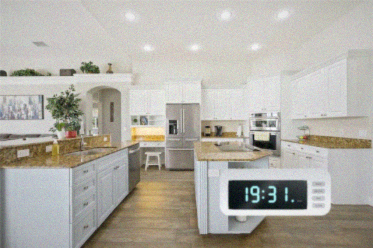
h=19 m=31
